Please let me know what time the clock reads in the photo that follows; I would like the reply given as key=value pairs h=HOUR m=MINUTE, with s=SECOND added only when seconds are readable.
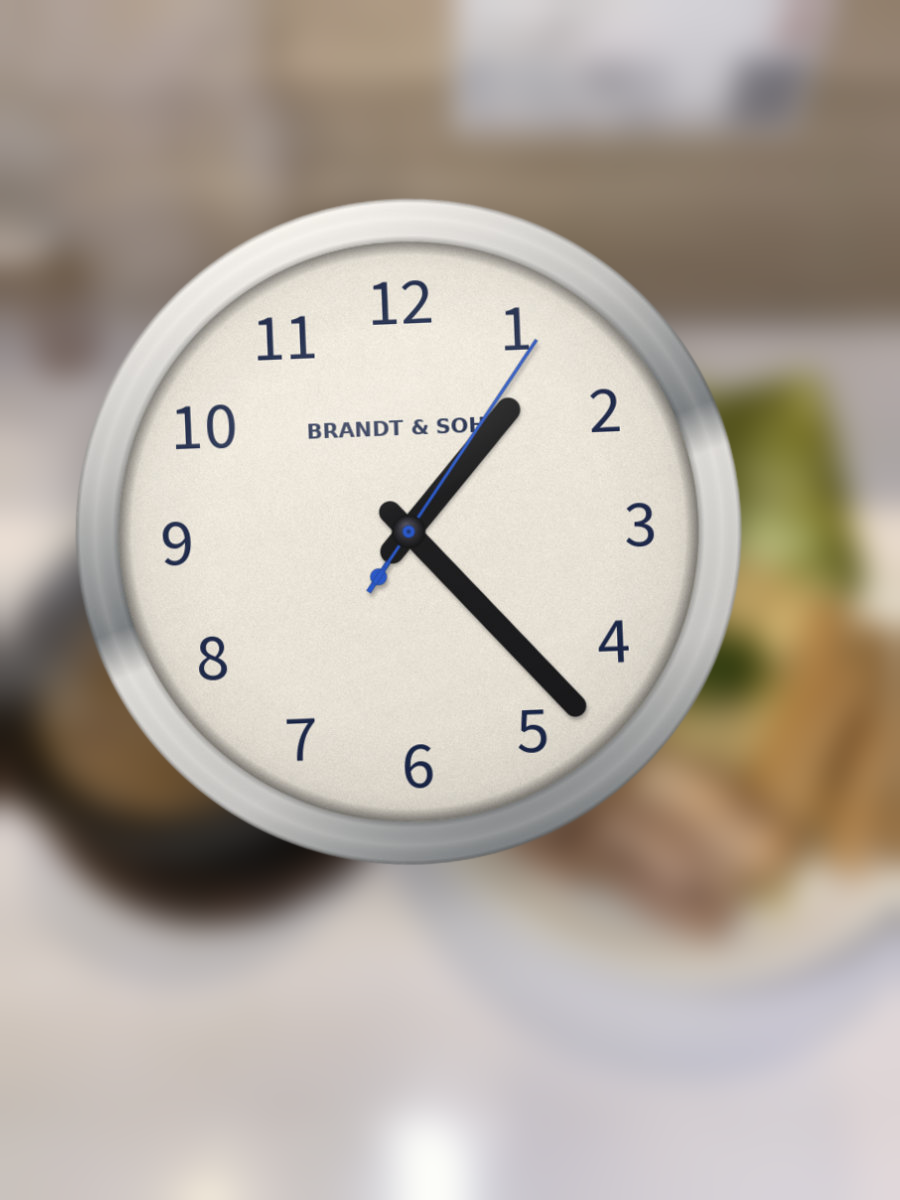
h=1 m=23 s=6
